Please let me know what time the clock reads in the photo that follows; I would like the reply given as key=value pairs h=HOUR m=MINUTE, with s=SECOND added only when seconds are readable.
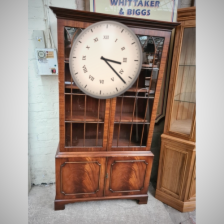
h=3 m=22
